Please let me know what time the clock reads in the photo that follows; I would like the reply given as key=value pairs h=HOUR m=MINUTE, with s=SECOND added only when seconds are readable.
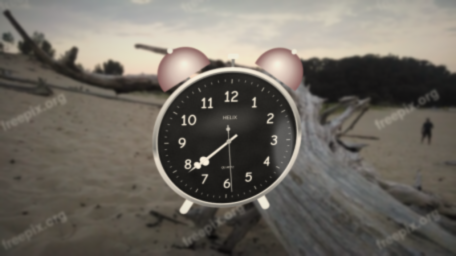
h=7 m=38 s=29
